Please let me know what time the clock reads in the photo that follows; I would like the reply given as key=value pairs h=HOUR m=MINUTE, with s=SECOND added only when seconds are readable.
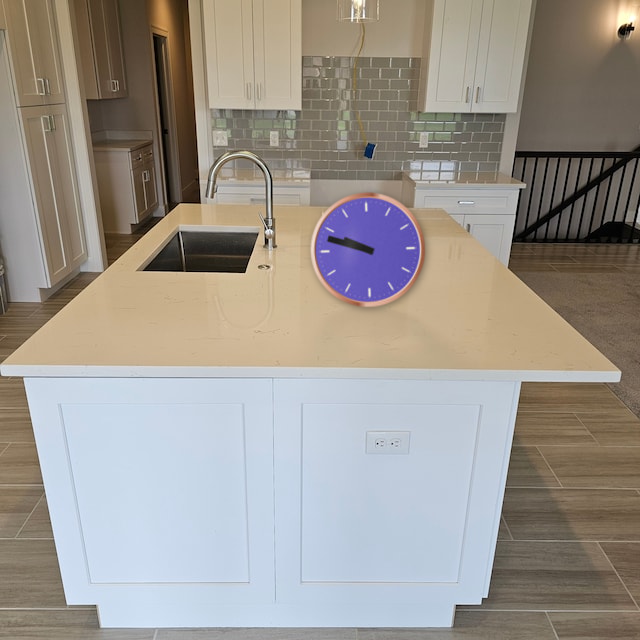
h=9 m=48
